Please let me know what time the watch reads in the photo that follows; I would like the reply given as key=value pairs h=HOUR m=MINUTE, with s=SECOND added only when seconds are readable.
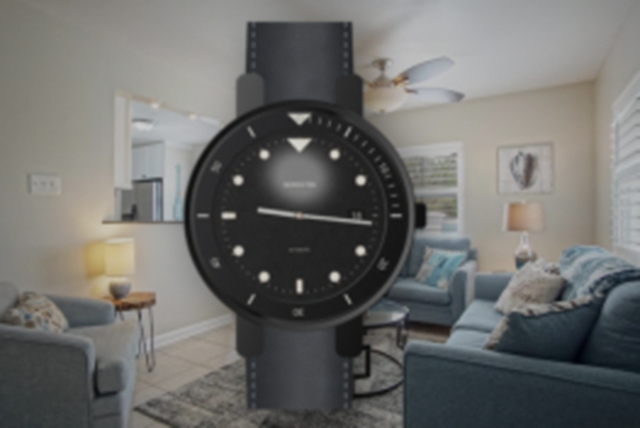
h=9 m=16
